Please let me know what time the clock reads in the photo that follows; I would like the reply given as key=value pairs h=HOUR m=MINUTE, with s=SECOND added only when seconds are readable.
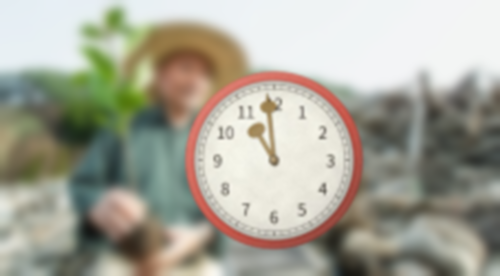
h=10 m=59
